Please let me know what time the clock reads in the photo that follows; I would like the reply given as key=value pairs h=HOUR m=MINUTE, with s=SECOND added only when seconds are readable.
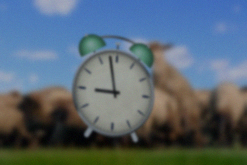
h=8 m=58
